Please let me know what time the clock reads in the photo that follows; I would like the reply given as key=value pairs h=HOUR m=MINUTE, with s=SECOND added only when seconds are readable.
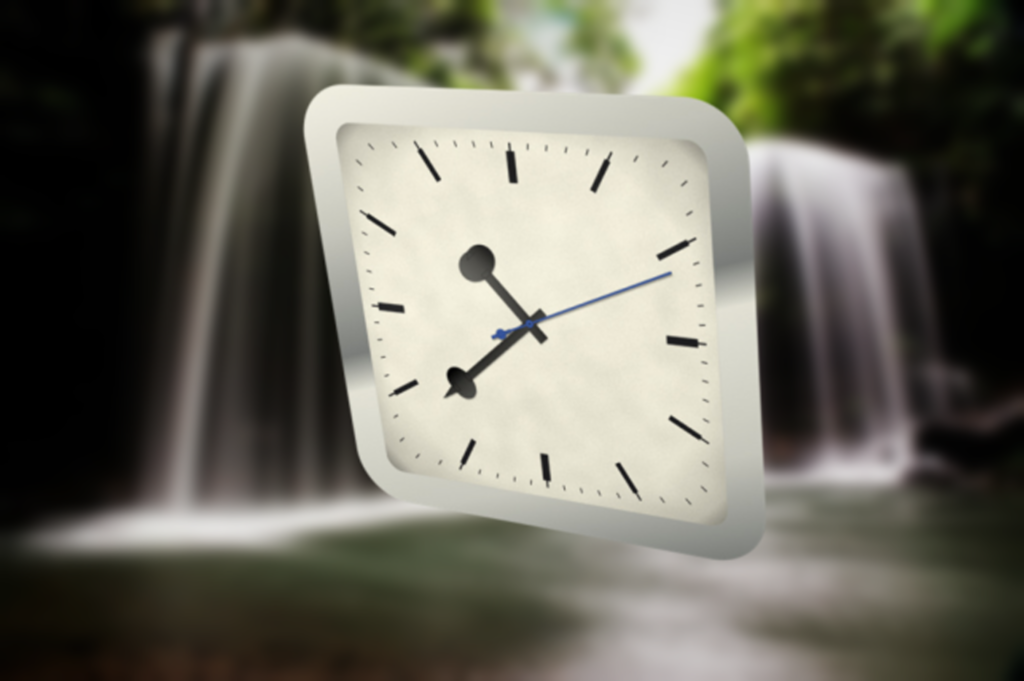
h=10 m=38 s=11
